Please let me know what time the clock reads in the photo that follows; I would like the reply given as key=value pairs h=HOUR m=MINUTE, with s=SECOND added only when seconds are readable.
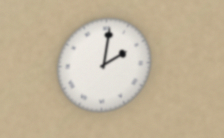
h=2 m=1
